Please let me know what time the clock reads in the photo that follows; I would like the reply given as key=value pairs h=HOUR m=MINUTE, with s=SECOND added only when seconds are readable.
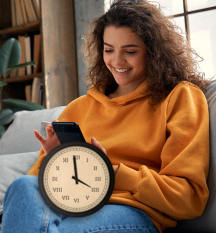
h=3 m=59
